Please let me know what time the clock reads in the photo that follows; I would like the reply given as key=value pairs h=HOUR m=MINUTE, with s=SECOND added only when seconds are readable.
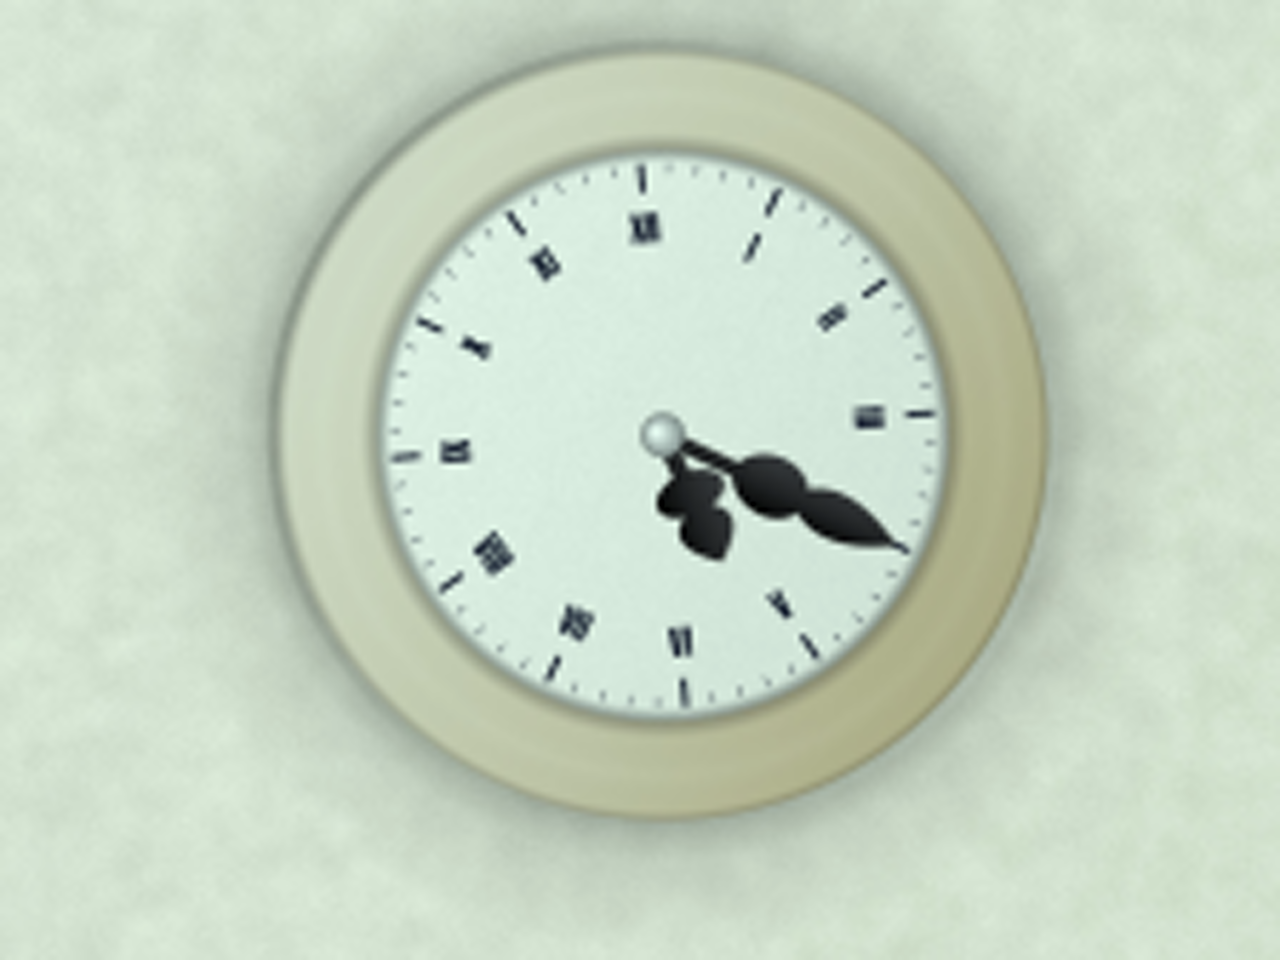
h=5 m=20
